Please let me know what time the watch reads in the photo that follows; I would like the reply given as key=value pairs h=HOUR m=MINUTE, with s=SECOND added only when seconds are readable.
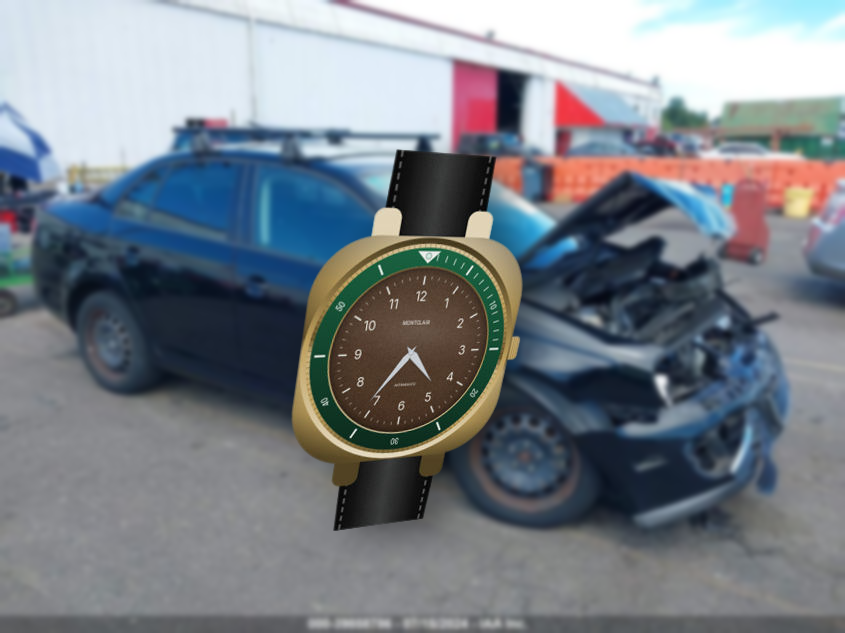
h=4 m=36
